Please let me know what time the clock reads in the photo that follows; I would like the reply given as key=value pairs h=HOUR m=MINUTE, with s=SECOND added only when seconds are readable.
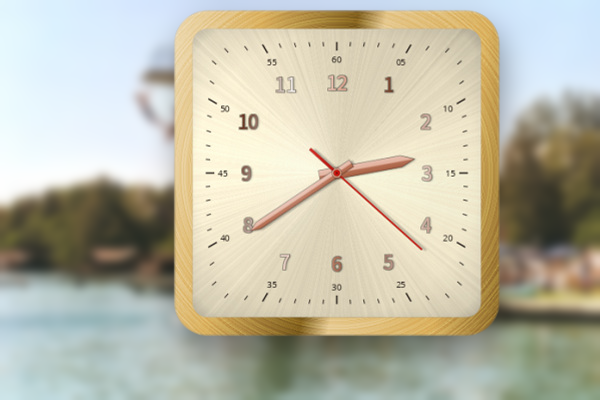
h=2 m=39 s=22
